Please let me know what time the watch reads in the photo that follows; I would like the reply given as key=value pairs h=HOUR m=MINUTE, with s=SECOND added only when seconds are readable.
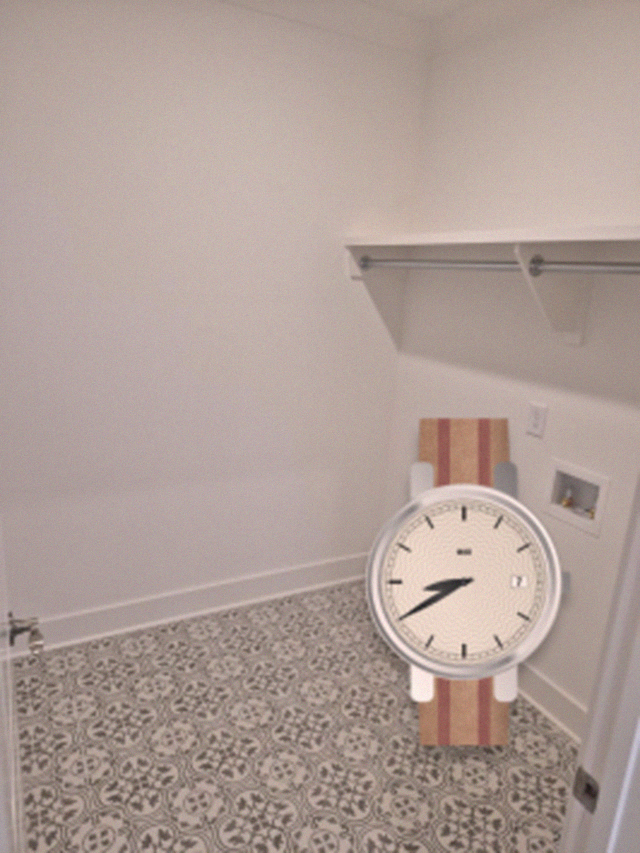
h=8 m=40
